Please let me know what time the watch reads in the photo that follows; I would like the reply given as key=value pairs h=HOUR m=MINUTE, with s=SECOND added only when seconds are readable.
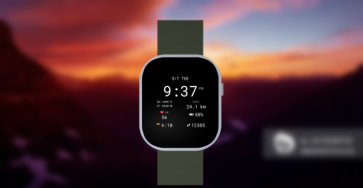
h=9 m=37
